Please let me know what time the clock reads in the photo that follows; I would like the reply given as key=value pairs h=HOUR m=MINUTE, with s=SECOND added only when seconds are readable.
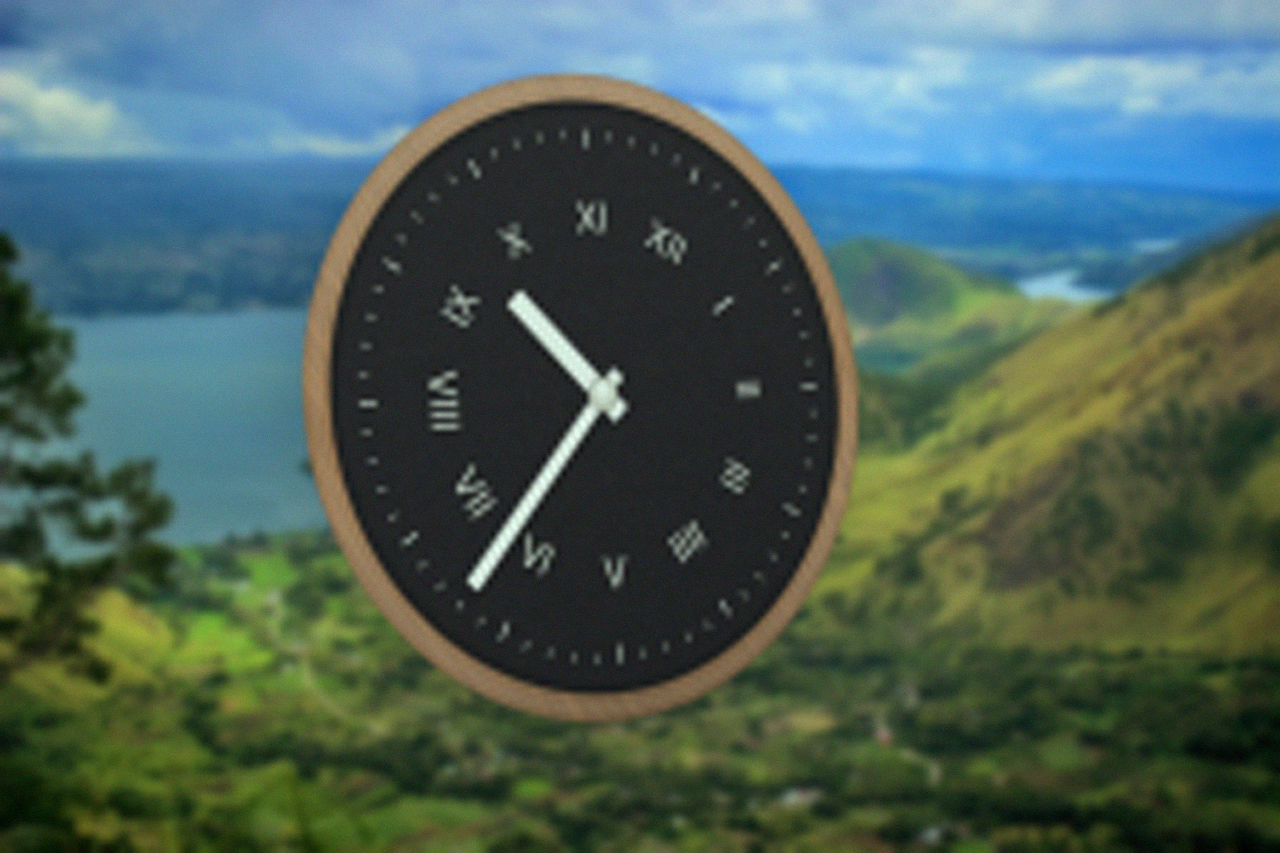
h=9 m=32
